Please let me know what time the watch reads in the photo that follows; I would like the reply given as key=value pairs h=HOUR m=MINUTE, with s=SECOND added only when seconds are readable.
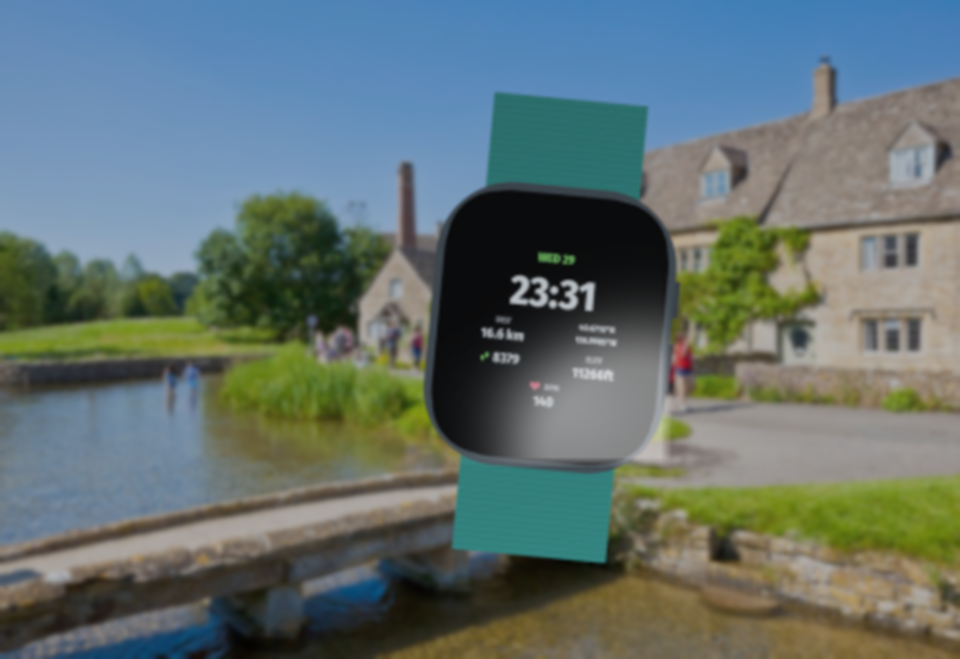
h=23 m=31
